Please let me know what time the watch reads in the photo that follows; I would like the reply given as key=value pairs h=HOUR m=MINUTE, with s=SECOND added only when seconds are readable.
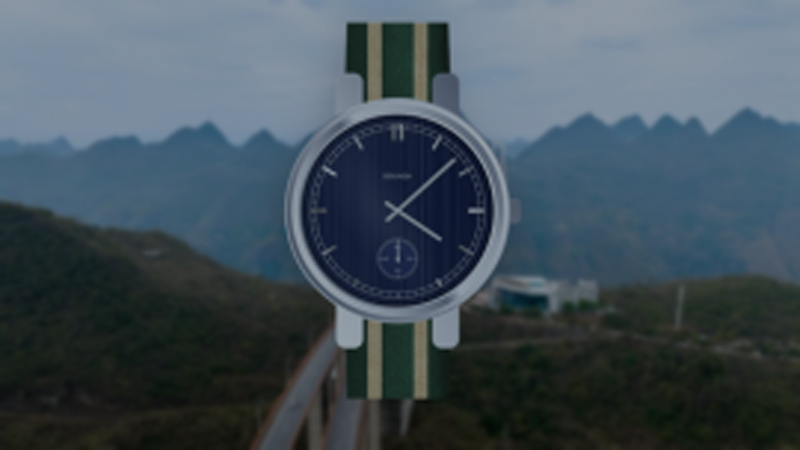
h=4 m=8
